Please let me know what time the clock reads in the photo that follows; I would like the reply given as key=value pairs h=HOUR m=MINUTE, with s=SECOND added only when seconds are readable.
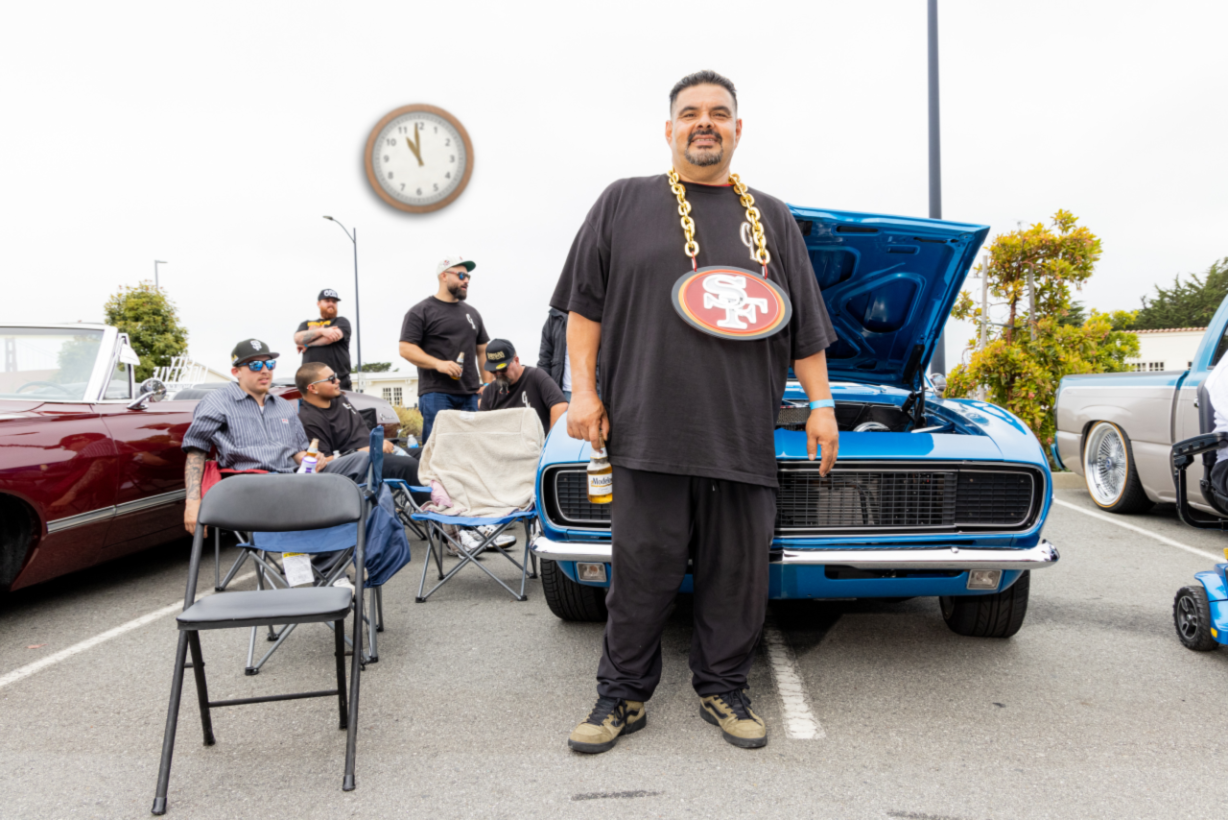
h=10 m=59
